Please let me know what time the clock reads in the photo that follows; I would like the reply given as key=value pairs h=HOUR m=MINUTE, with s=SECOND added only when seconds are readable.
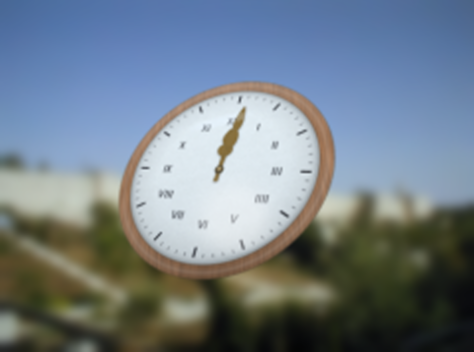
h=12 m=1
